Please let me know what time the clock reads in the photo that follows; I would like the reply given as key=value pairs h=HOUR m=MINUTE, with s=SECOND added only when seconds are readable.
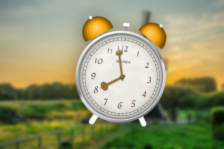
h=7 m=58
